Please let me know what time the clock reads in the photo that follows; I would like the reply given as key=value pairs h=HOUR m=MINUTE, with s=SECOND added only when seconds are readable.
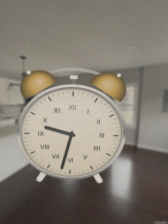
h=9 m=32
